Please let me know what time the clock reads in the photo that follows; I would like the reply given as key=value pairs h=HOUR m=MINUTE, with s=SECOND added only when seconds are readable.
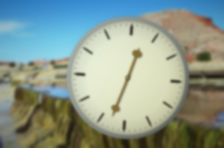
h=12 m=33
